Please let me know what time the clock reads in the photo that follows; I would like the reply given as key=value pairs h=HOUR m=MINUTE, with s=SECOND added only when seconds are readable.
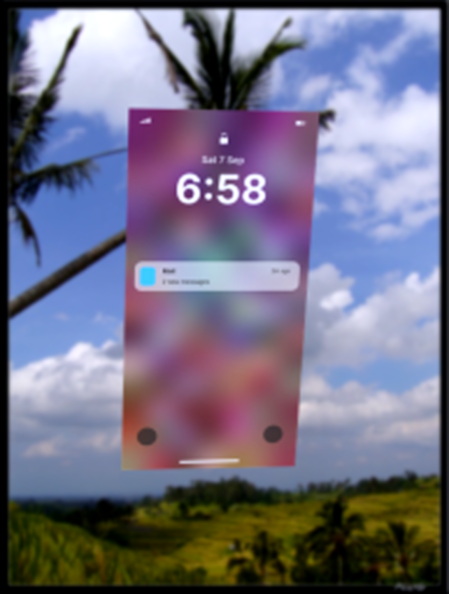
h=6 m=58
